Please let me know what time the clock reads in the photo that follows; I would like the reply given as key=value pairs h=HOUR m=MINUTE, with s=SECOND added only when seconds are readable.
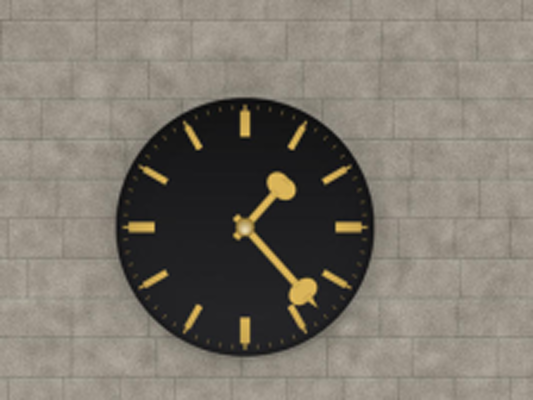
h=1 m=23
